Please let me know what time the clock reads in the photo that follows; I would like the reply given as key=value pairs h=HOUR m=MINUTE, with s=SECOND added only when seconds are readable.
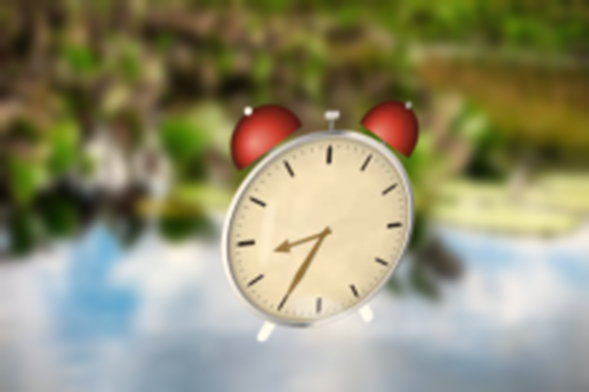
h=8 m=35
